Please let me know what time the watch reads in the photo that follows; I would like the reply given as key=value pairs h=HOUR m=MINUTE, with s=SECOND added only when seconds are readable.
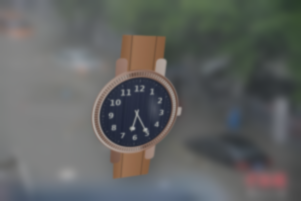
h=6 m=25
